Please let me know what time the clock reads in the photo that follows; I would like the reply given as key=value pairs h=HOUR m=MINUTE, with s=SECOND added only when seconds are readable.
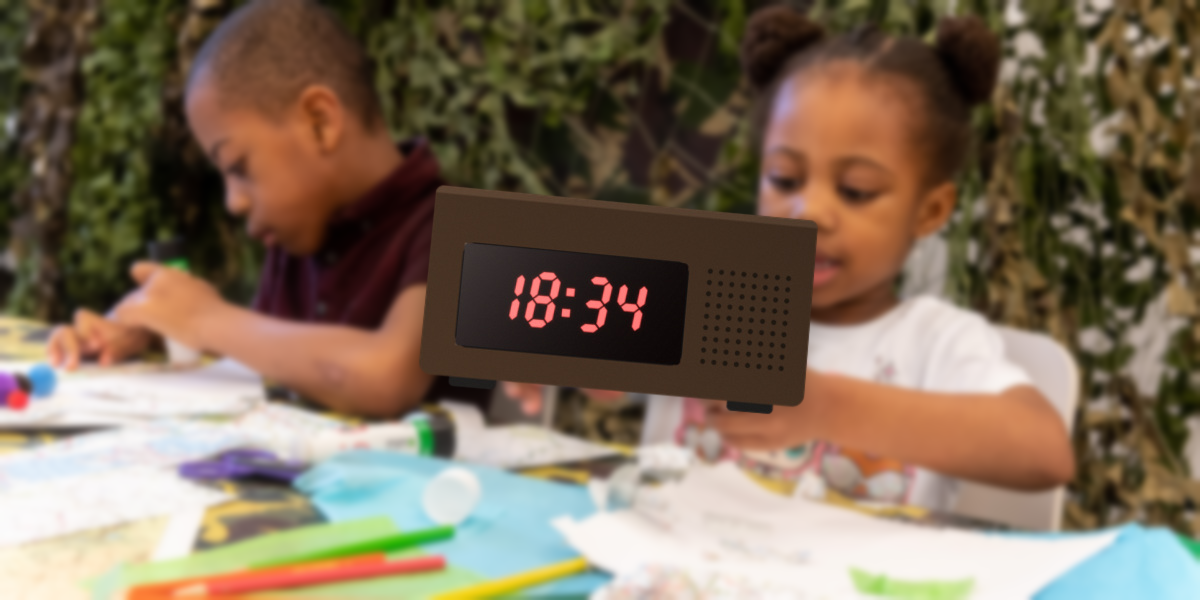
h=18 m=34
